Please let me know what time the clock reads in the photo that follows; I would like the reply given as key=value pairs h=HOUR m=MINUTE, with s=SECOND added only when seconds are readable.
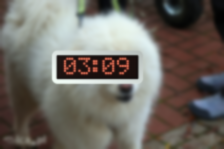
h=3 m=9
